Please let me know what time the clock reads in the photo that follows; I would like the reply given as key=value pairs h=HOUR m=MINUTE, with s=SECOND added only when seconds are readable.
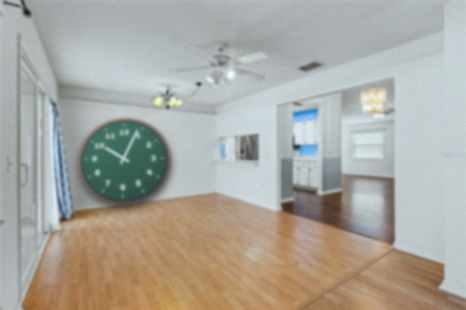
h=10 m=4
